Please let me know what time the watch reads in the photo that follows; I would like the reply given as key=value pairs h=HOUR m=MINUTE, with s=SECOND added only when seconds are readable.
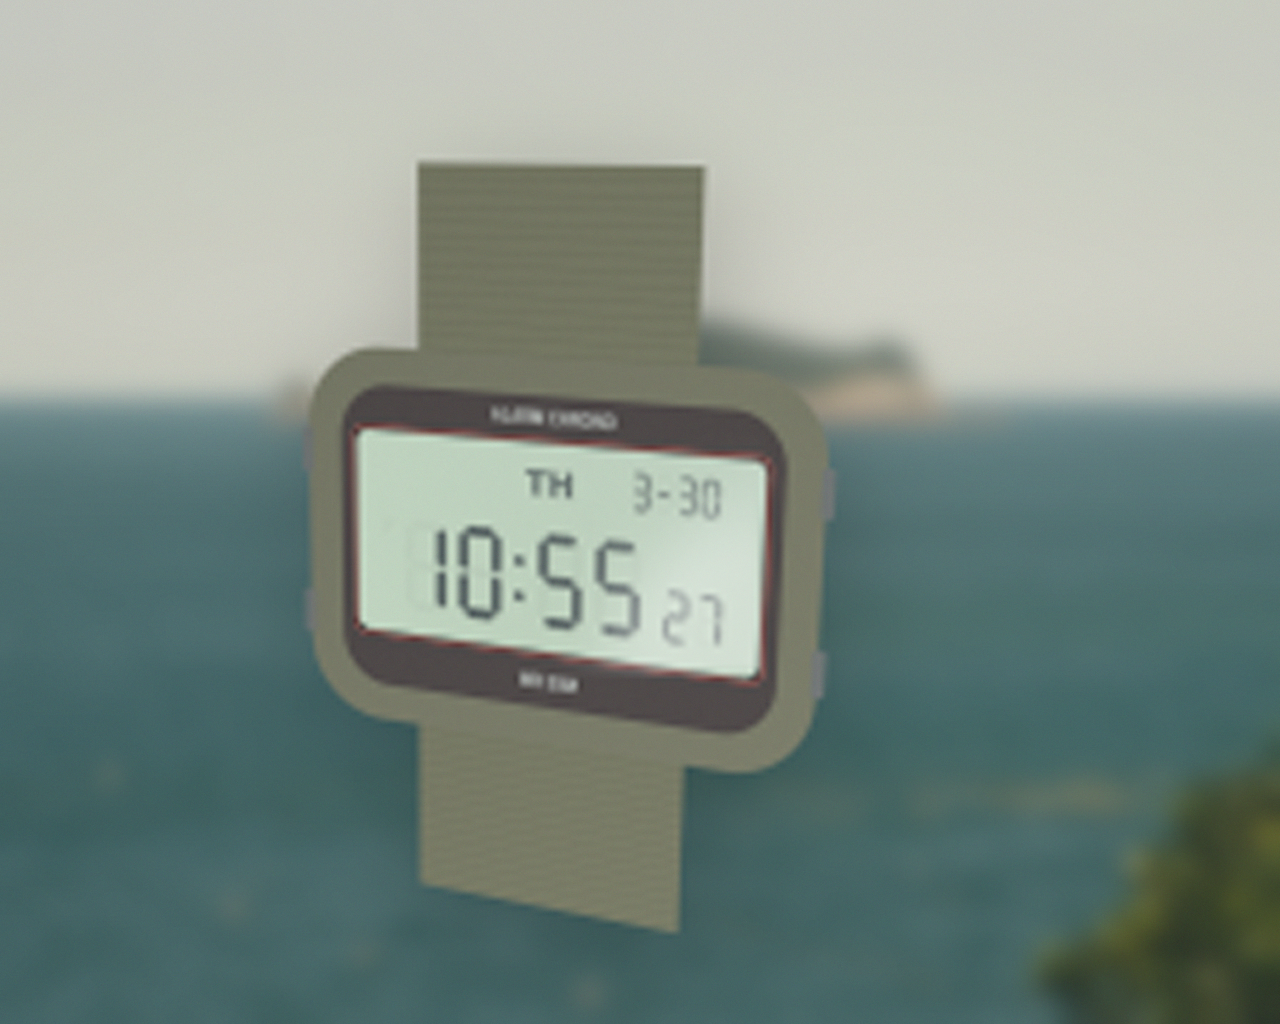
h=10 m=55 s=27
